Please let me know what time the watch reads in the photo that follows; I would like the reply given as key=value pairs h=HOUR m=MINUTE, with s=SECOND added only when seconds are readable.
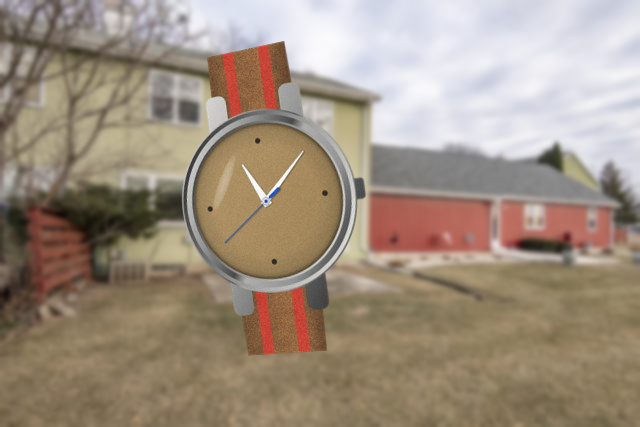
h=11 m=7 s=39
